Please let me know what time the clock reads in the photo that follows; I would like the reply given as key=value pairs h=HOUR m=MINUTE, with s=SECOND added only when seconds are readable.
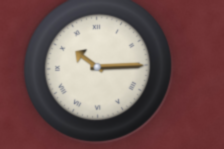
h=10 m=15
